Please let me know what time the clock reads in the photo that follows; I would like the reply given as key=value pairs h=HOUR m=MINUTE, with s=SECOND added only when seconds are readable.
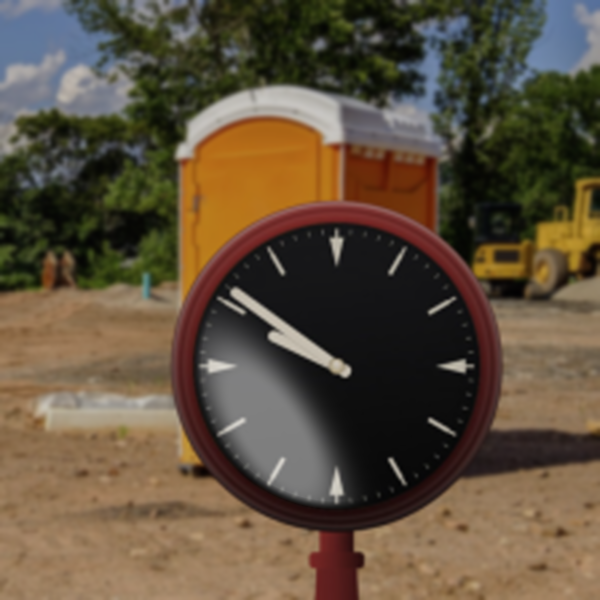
h=9 m=51
